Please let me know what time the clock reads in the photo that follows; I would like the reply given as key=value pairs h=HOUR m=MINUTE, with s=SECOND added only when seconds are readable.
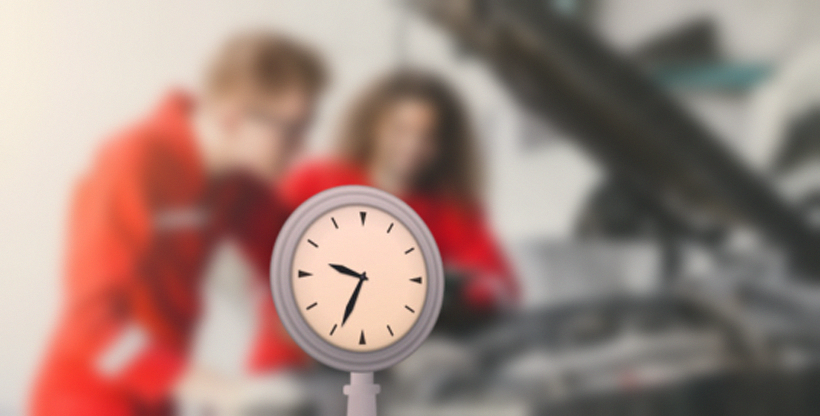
h=9 m=34
